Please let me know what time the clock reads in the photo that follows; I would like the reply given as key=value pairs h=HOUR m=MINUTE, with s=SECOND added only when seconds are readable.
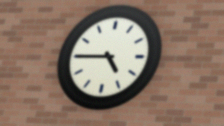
h=4 m=45
